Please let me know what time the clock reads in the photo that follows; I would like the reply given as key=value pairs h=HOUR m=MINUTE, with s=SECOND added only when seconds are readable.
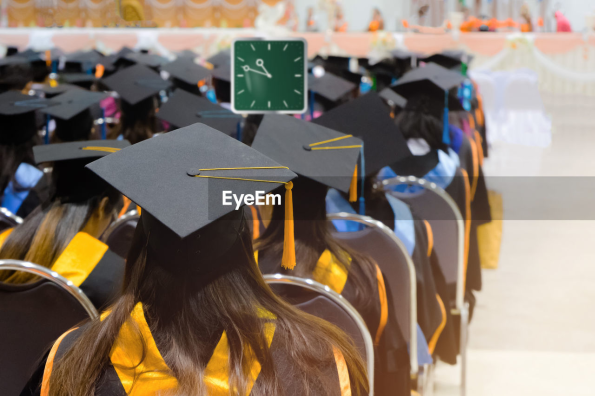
h=10 m=48
